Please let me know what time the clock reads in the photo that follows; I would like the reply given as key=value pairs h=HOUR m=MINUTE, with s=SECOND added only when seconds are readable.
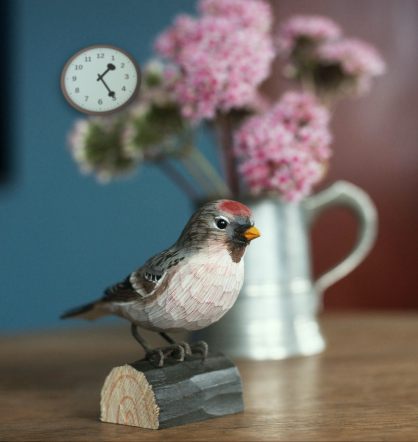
h=1 m=25
